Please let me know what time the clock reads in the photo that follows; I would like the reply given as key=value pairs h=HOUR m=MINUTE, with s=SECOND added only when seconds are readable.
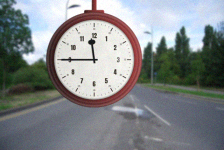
h=11 m=45
